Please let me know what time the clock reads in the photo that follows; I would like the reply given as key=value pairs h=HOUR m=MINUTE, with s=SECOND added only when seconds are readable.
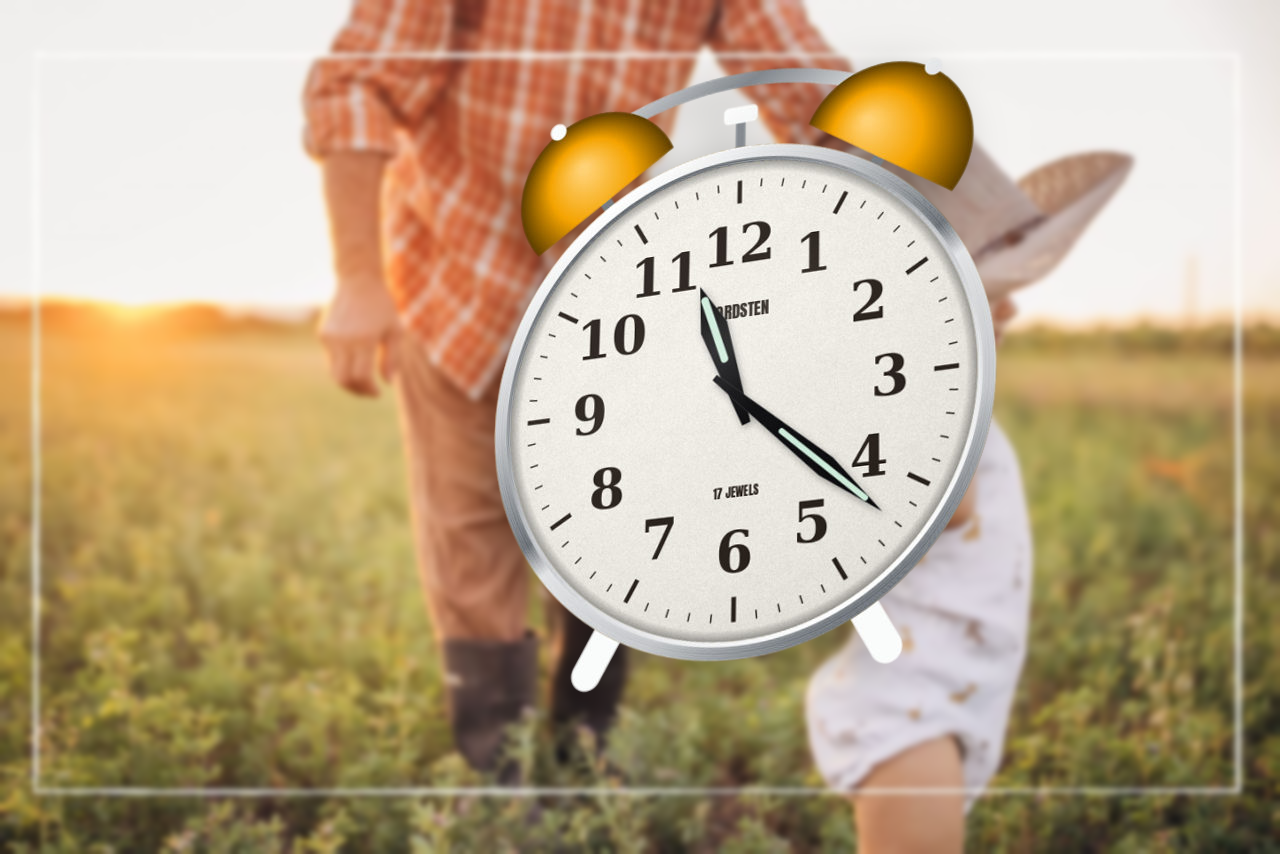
h=11 m=22
